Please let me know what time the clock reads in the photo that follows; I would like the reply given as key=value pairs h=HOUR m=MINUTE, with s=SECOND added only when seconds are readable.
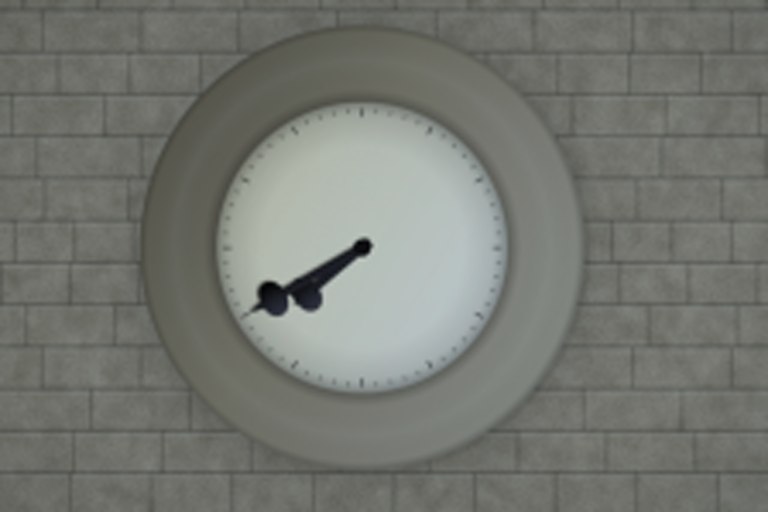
h=7 m=40
